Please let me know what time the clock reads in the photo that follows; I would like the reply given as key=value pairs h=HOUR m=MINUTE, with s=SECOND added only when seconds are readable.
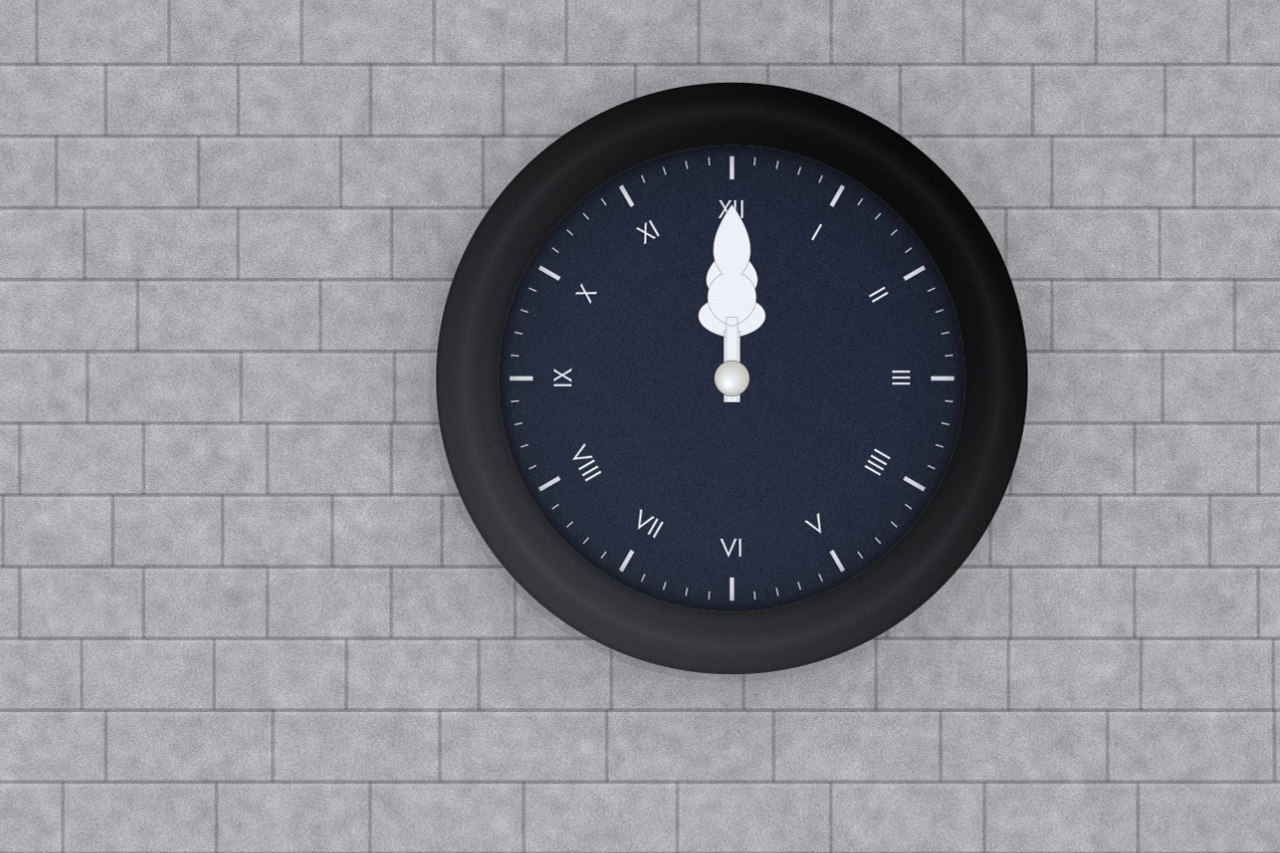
h=12 m=0
